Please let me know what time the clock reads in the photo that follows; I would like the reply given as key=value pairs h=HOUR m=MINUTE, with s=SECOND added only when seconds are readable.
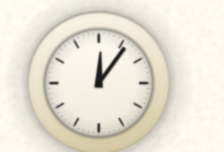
h=12 m=6
